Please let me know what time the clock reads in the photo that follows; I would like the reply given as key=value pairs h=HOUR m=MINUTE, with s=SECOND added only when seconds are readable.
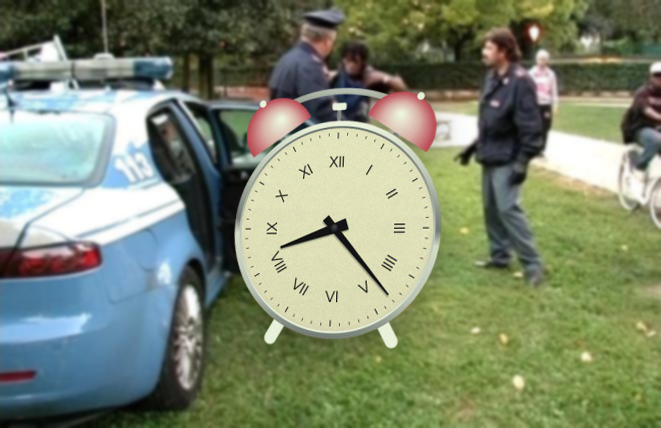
h=8 m=23
